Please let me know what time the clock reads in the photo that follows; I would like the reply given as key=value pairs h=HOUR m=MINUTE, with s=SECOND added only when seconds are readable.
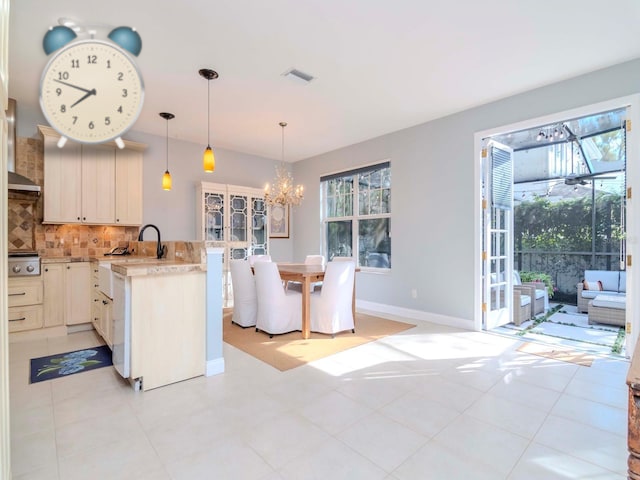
h=7 m=48
